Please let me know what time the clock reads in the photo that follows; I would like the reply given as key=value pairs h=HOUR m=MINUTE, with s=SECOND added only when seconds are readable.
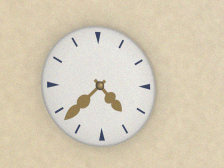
h=4 m=38
